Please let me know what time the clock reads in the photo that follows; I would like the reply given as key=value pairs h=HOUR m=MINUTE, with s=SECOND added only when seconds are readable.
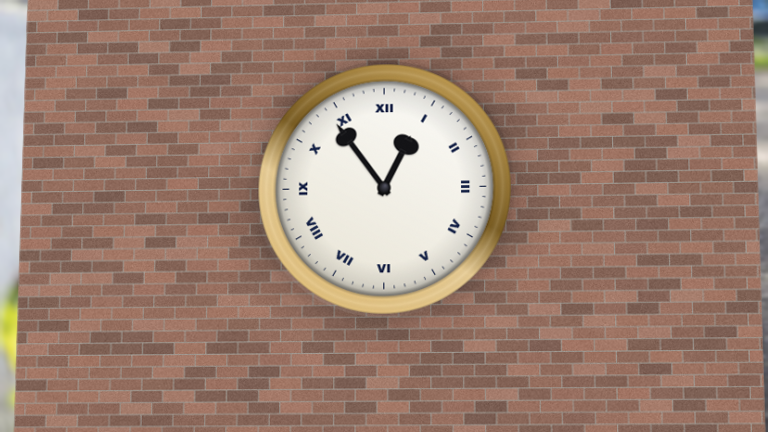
h=12 m=54
